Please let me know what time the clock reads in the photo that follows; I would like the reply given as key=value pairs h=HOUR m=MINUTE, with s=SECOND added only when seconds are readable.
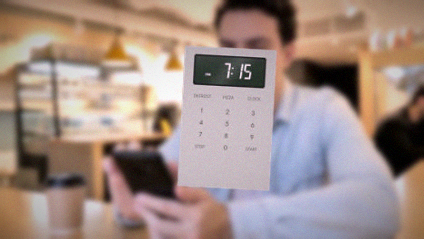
h=7 m=15
